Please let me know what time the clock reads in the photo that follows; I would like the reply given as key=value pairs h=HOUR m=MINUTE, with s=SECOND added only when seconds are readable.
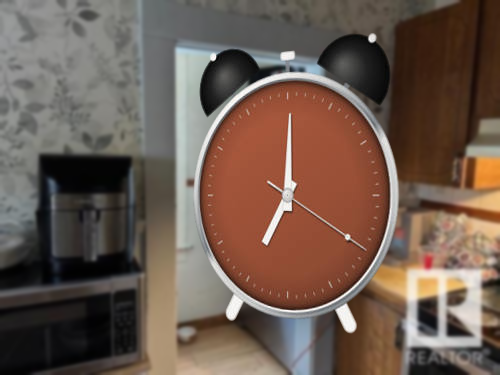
h=7 m=0 s=20
